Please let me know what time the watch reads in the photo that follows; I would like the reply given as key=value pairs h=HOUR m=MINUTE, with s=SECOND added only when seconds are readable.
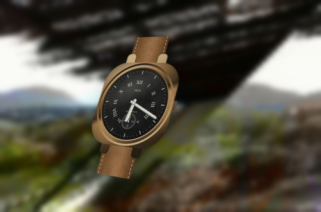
h=6 m=19
